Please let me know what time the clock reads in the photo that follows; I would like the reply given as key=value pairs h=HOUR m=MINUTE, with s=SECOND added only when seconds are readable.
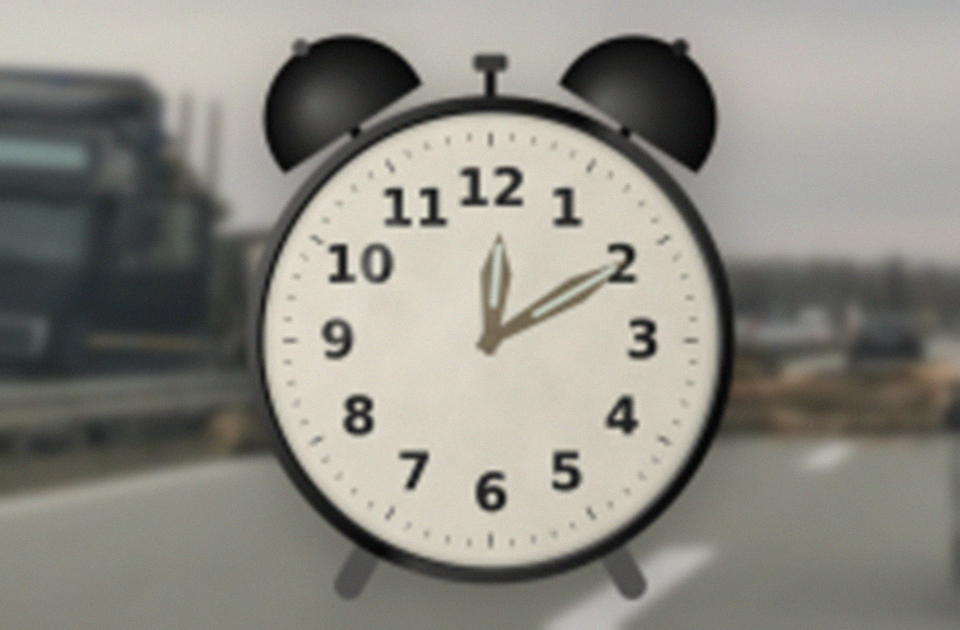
h=12 m=10
